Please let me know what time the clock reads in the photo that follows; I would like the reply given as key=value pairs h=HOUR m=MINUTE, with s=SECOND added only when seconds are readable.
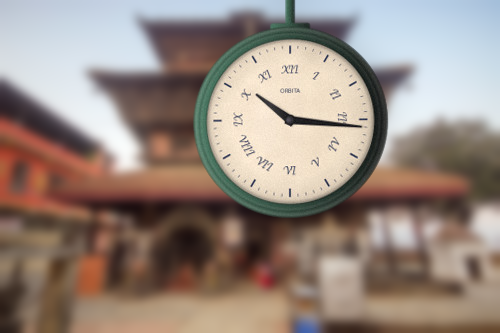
h=10 m=16
